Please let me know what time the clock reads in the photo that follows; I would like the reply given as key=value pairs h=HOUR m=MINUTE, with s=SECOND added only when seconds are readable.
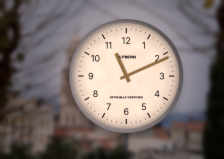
h=11 m=11
